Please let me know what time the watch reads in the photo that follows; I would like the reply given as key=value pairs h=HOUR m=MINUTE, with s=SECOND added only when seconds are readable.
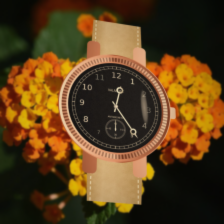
h=12 m=24
